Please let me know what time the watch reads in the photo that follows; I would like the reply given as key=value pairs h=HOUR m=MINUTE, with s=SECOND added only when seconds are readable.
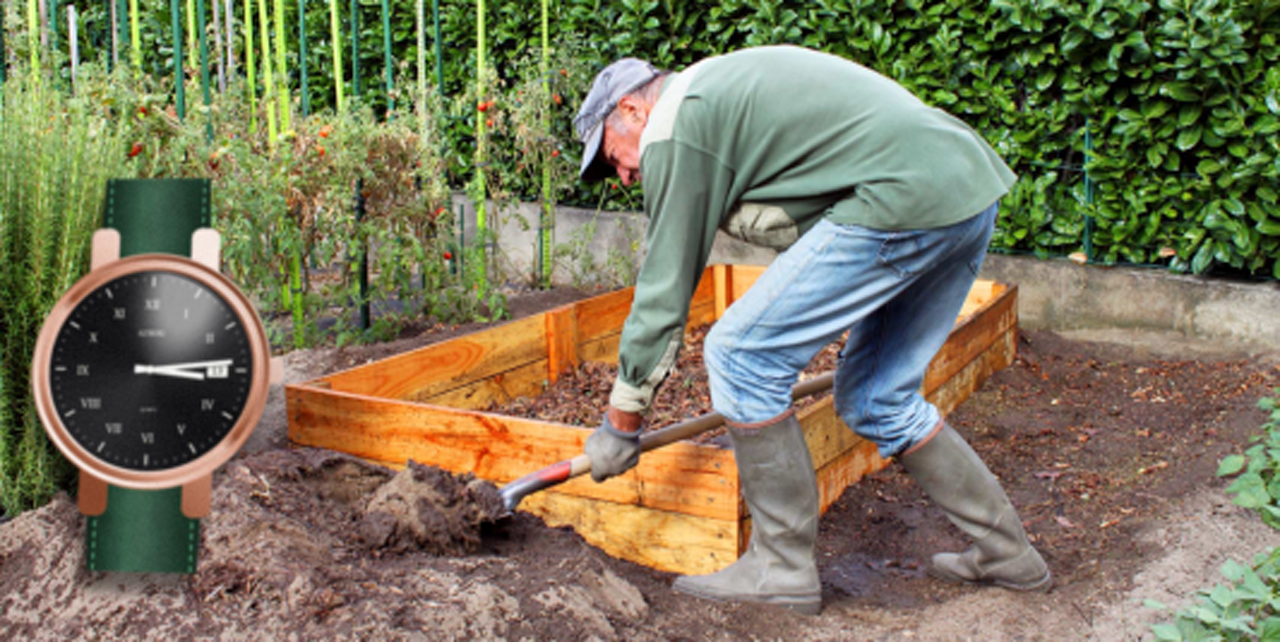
h=3 m=14
